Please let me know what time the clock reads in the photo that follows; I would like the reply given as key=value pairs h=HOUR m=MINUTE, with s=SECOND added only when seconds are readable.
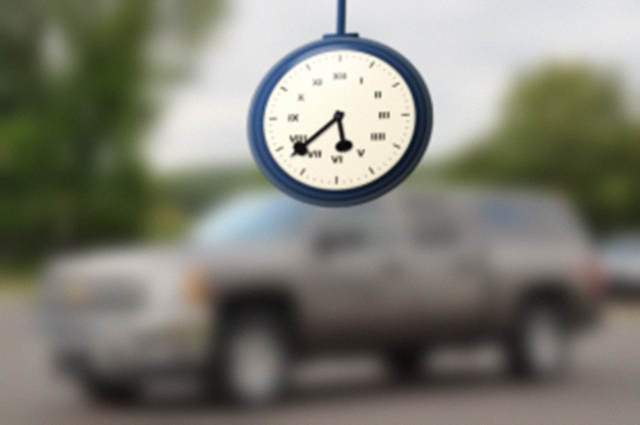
h=5 m=38
